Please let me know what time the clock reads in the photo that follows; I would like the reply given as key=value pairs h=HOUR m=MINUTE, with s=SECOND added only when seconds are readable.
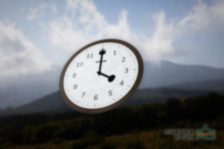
h=4 m=0
